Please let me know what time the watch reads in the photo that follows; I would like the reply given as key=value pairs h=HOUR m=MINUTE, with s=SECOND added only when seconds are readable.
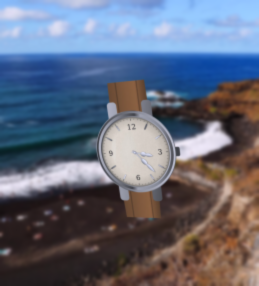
h=3 m=23
